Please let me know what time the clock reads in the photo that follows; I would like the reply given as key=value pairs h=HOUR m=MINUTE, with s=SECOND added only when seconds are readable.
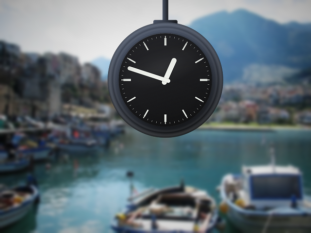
h=12 m=48
